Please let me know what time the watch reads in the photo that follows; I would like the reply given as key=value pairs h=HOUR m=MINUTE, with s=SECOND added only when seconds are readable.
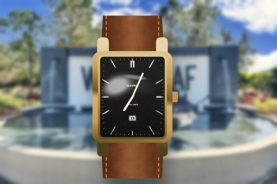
h=7 m=4
